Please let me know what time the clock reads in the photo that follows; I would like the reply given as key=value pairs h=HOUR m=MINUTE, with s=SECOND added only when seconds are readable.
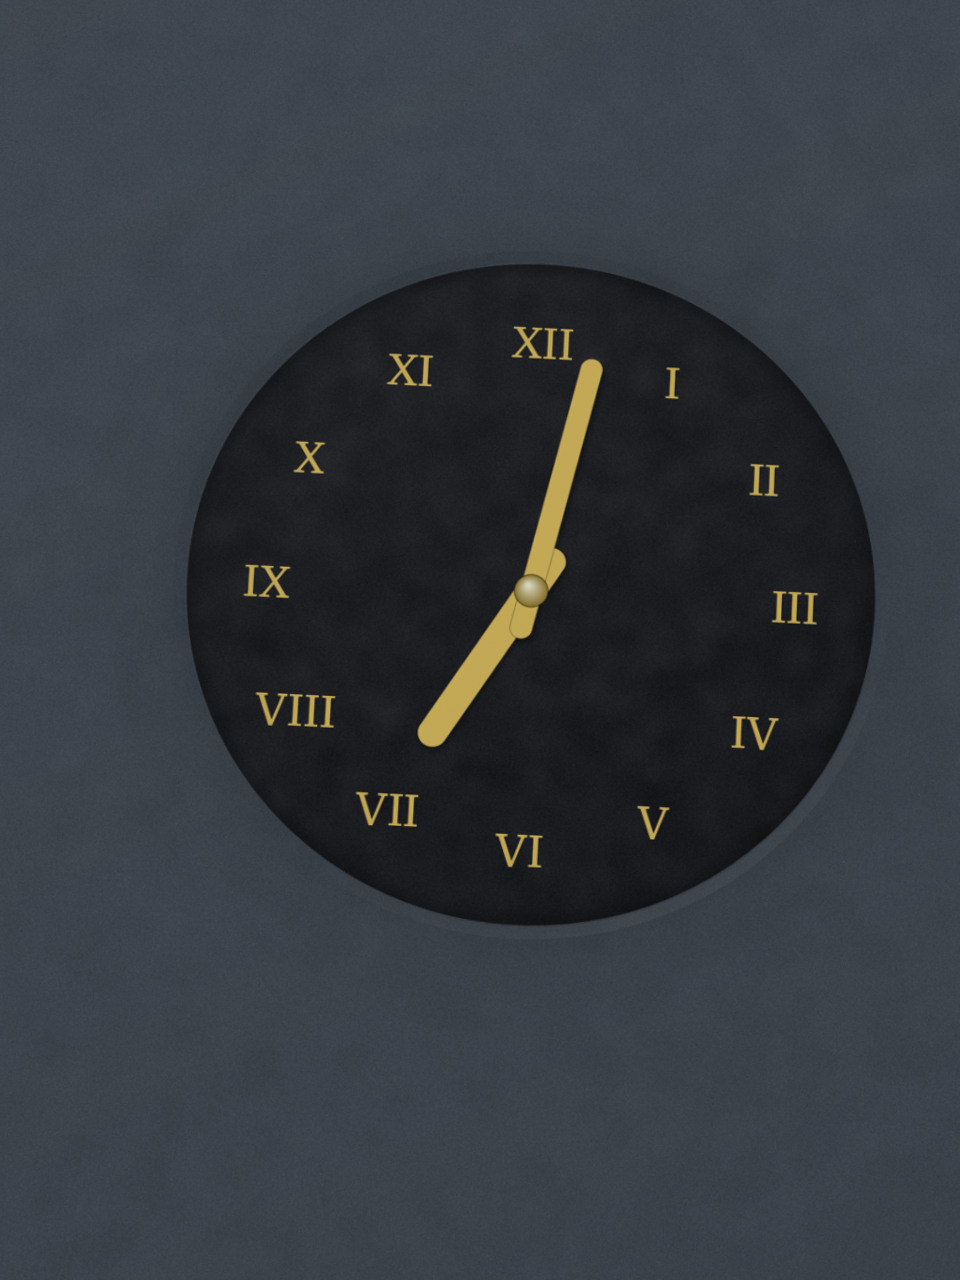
h=7 m=2
